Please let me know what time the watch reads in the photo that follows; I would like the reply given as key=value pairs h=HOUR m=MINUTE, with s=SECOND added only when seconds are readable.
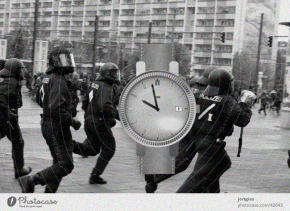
h=9 m=58
